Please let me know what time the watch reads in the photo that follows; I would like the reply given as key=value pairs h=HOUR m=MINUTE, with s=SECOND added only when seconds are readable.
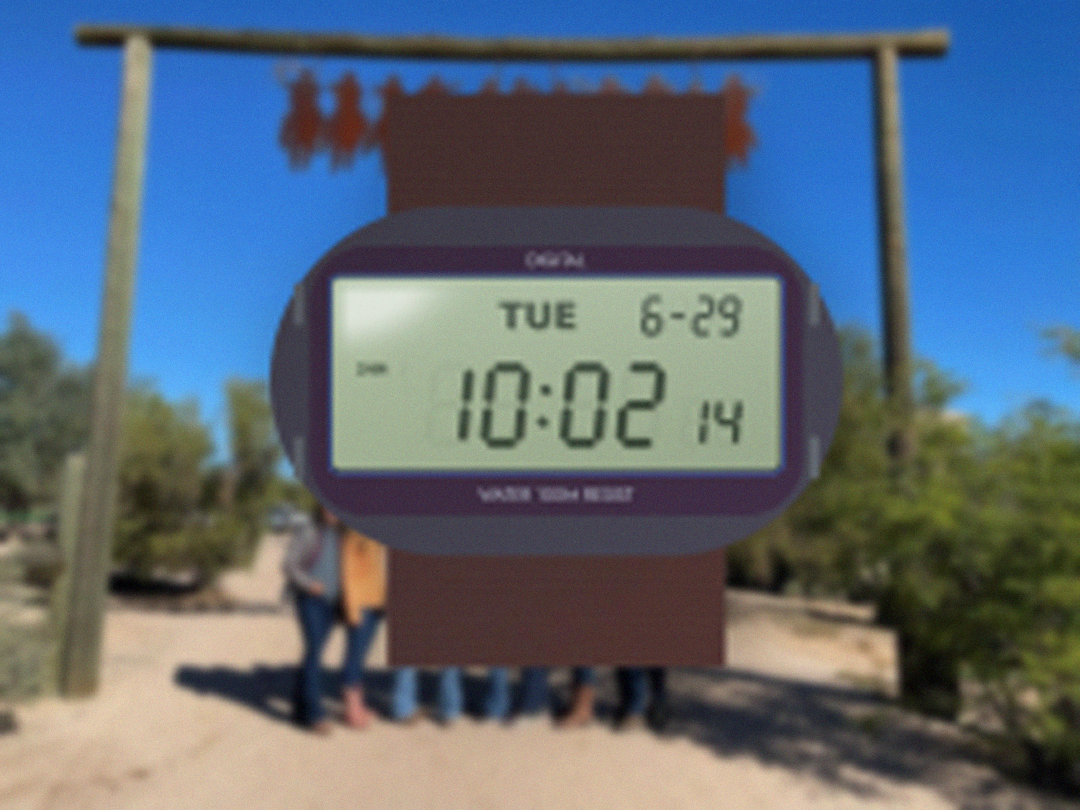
h=10 m=2 s=14
